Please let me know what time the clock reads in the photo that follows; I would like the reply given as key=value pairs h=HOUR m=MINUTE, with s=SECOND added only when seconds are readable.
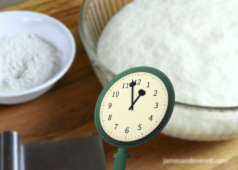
h=12 m=58
